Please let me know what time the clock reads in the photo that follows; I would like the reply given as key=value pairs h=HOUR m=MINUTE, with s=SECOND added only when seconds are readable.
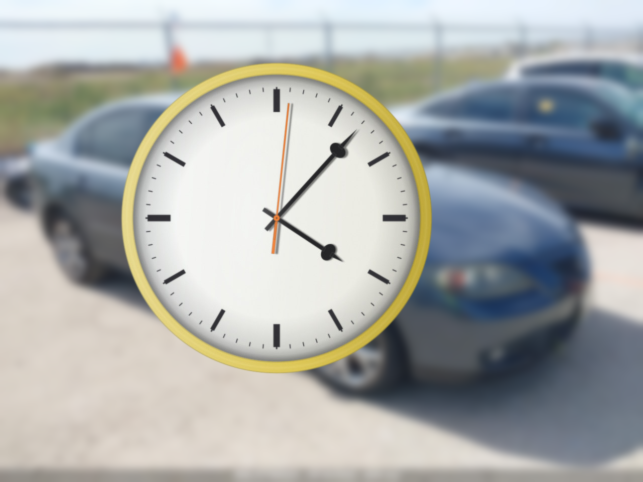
h=4 m=7 s=1
